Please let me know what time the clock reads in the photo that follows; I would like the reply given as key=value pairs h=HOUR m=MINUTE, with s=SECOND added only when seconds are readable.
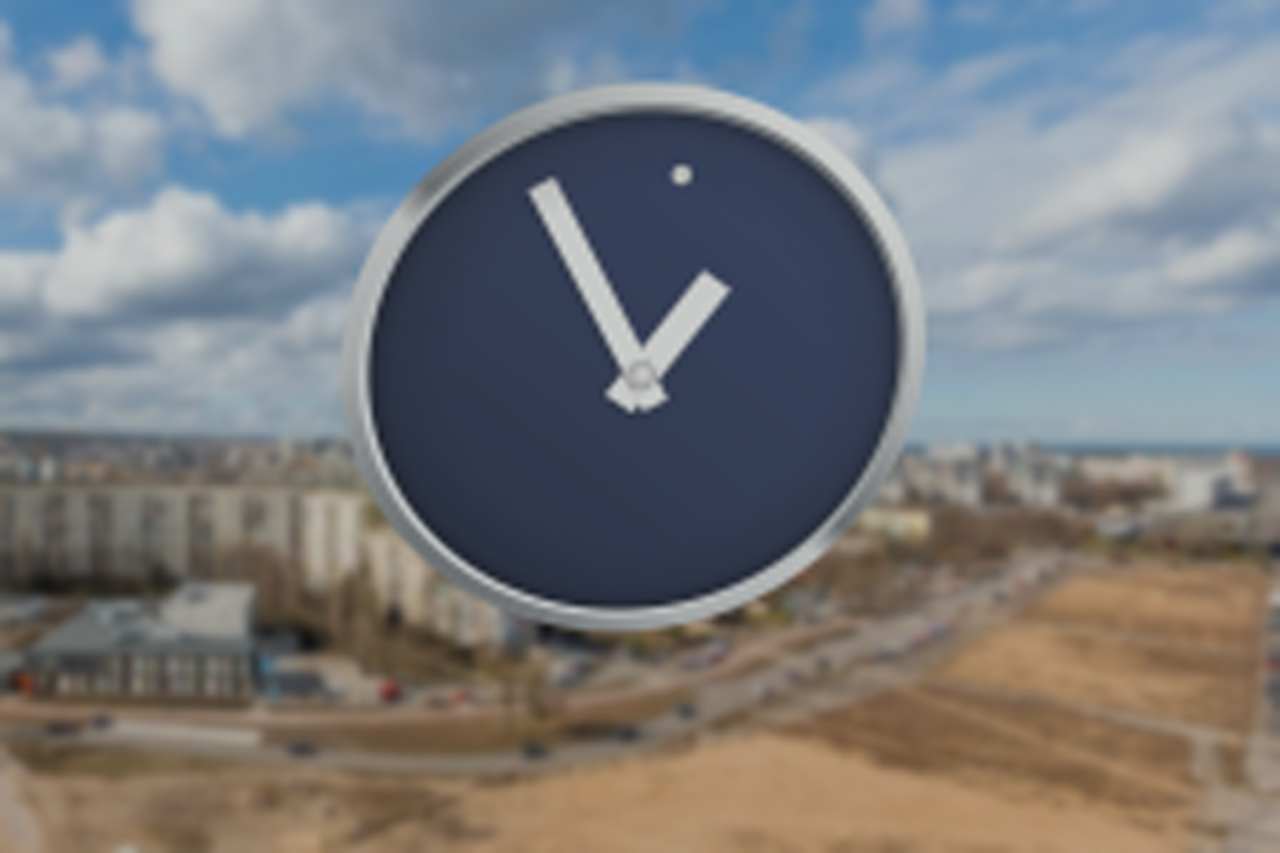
h=12 m=54
